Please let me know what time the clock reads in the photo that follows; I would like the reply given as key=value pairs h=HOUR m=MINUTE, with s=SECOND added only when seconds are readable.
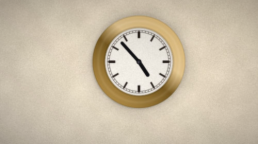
h=4 m=53
